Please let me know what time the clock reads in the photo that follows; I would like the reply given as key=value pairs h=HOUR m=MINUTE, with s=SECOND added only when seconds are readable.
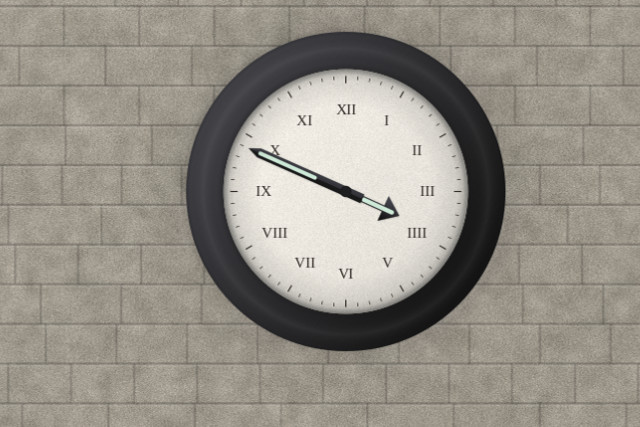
h=3 m=49
